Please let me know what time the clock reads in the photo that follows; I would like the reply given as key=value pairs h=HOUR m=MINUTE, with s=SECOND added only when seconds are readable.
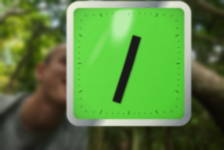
h=12 m=33
